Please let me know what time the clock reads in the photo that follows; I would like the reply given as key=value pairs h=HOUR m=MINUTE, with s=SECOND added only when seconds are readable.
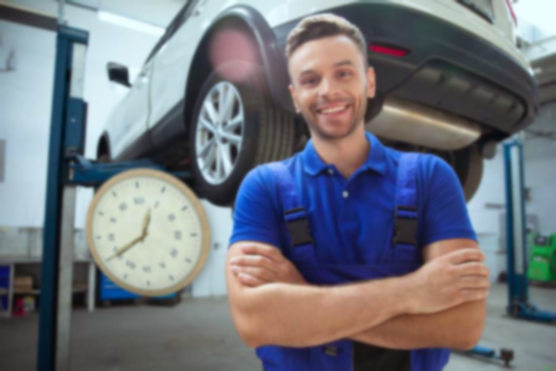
h=12 m=40
